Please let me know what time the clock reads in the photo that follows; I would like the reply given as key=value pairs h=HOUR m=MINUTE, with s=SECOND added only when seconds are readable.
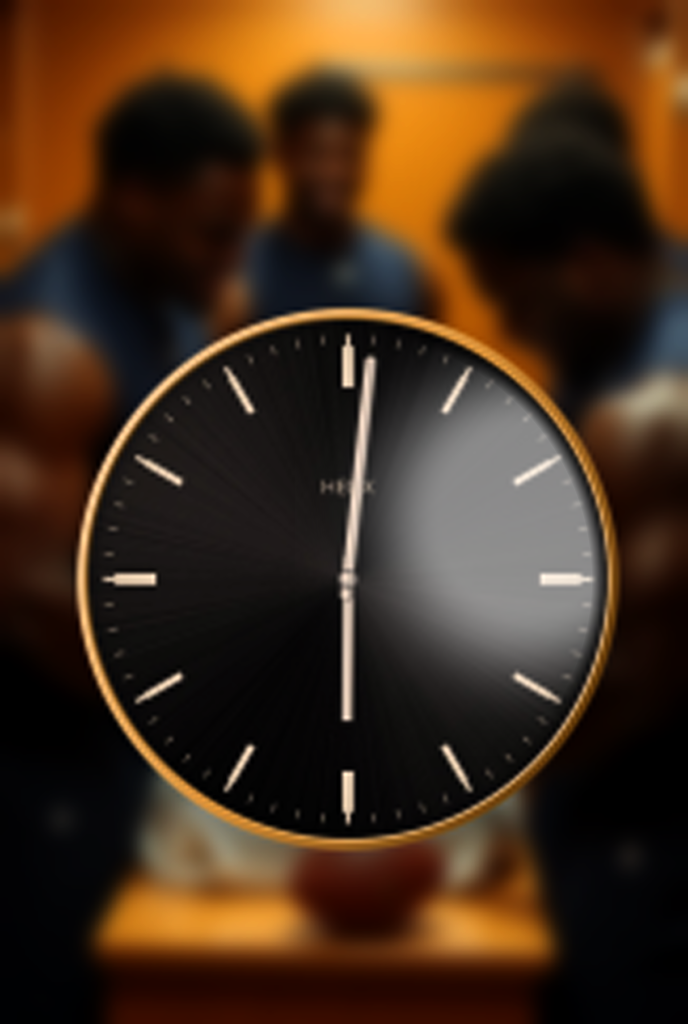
h=6 m=1
